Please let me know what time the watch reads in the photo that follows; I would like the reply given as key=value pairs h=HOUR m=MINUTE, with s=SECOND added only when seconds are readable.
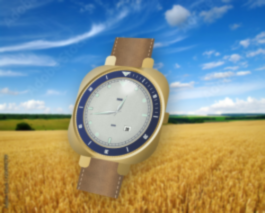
h=12 m=43
